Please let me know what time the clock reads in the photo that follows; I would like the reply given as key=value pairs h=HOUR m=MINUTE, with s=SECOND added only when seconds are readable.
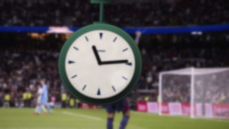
h=11 m=14
